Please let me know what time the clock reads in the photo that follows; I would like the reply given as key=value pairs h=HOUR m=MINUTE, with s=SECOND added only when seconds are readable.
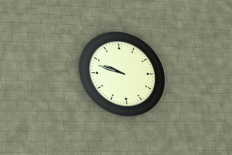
h=9 m=48
